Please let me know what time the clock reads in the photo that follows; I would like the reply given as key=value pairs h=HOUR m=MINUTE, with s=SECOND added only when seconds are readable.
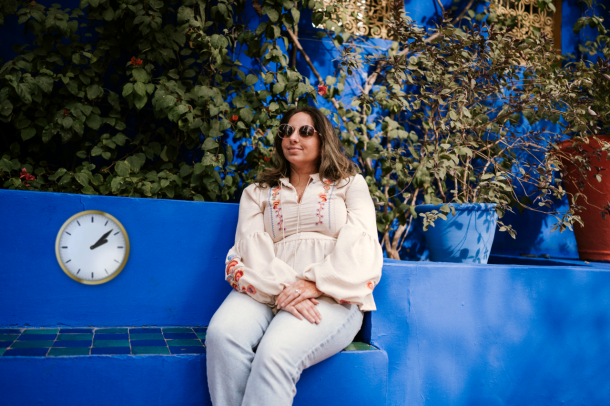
h=2 m=8
